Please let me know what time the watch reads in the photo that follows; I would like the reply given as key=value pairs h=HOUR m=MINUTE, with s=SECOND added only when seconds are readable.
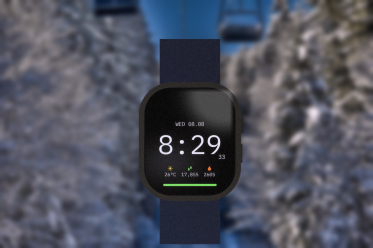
h=8 m=29
